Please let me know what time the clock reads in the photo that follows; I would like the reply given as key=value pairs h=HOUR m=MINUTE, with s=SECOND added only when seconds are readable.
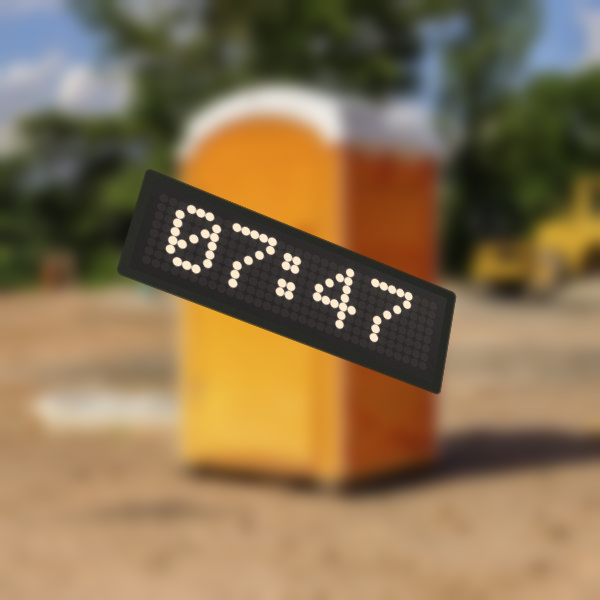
h=7 m=47
